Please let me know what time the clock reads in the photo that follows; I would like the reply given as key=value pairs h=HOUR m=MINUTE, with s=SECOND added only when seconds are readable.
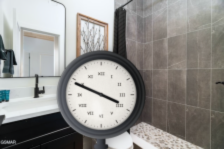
h=3 m=49
